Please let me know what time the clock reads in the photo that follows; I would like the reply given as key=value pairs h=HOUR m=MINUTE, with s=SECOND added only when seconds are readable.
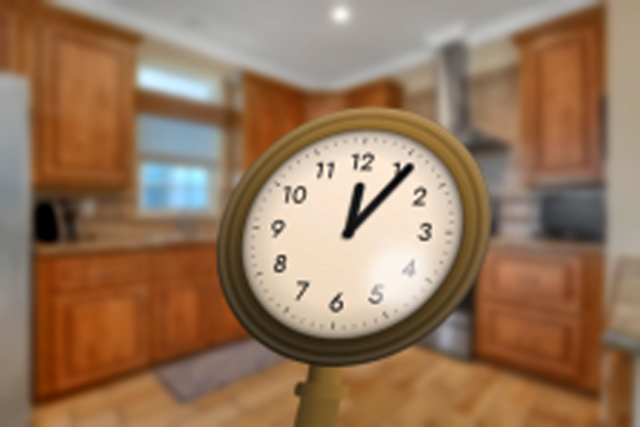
h=12 m=6
